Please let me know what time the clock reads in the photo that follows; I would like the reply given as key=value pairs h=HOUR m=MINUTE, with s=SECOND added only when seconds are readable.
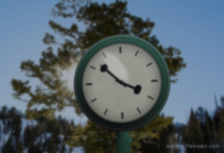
h=3 m=52
